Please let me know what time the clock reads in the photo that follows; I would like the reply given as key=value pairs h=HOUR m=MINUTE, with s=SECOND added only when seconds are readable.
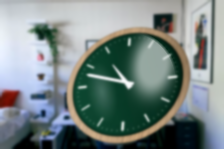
h=10 m=48
